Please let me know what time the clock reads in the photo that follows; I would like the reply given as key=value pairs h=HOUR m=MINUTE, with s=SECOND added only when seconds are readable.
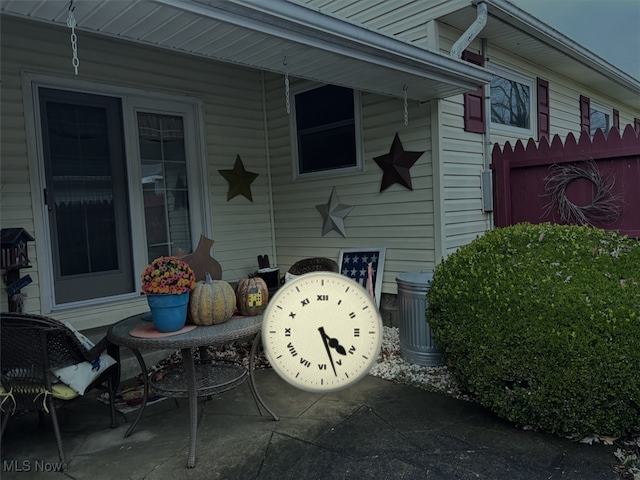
h=4 m=27
